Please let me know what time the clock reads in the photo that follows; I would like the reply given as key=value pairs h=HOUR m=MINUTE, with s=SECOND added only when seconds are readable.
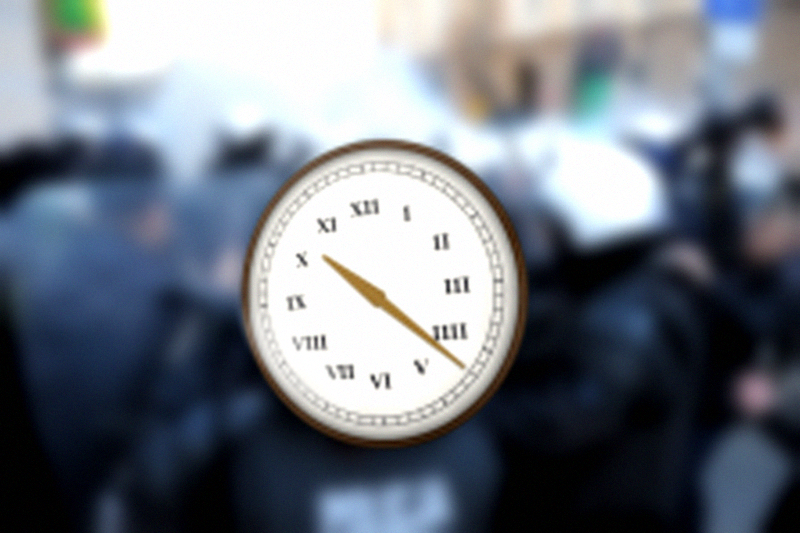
h=10 m=22
